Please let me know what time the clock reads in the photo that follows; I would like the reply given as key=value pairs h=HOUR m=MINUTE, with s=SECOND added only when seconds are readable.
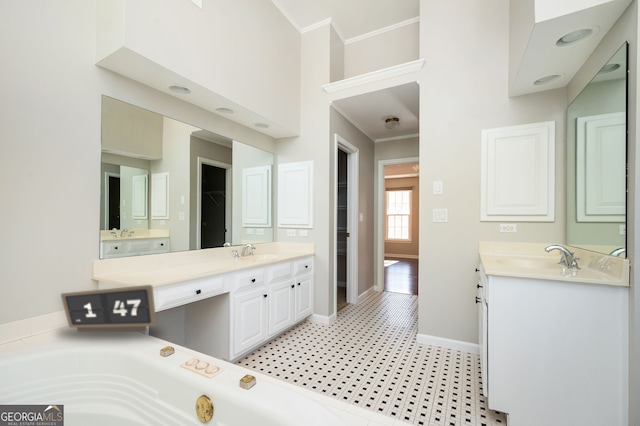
h=1 m=47
